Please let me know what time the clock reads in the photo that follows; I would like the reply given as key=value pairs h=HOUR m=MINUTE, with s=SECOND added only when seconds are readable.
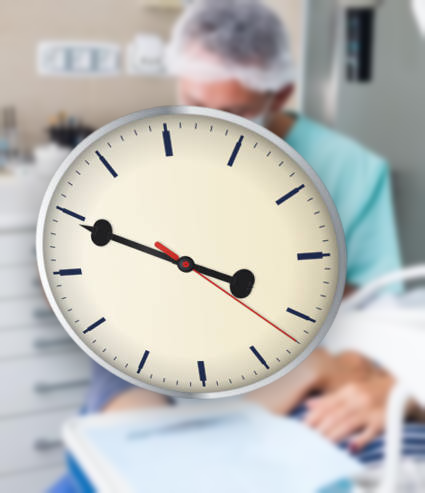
h=3 m=49 s=22
